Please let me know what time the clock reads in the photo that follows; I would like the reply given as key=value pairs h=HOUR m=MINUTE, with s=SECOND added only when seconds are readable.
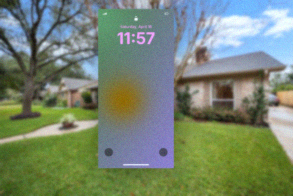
h=11 m=57
